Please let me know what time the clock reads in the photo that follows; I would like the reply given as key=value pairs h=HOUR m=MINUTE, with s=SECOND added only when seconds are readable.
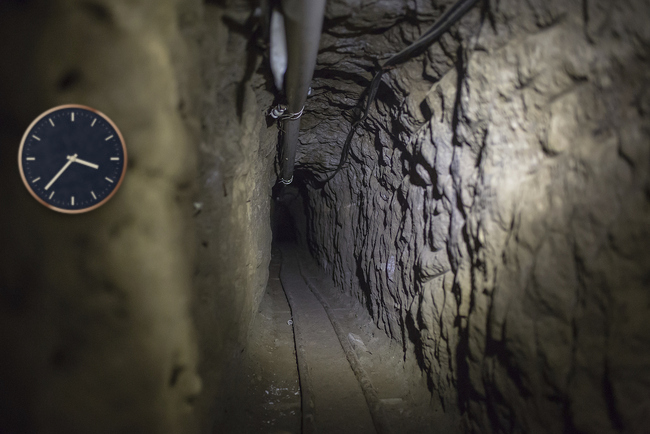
h=3 m=37
